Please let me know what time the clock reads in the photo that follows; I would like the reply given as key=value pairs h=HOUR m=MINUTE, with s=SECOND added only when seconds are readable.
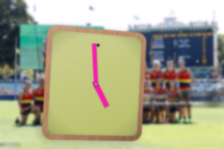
h=4 m=59
